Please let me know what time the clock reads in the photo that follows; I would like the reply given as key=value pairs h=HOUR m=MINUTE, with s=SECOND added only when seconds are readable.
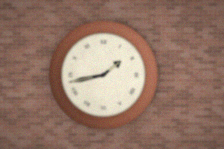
h=1 m=43
